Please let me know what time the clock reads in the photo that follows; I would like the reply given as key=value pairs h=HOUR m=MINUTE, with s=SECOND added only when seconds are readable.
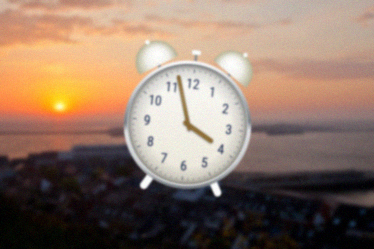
h=3 m=57
